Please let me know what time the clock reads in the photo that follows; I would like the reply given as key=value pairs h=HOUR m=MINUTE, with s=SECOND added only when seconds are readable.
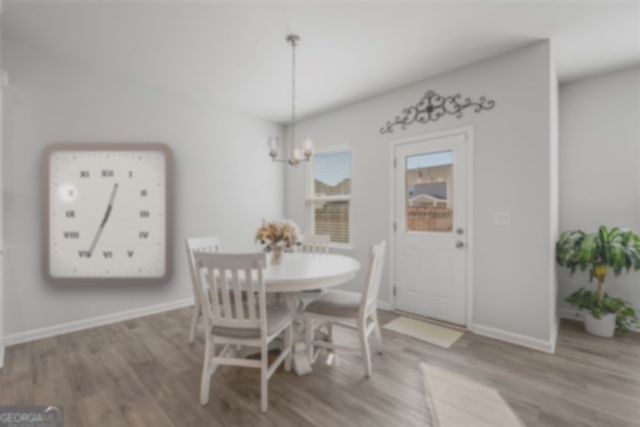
h=12 m=34
